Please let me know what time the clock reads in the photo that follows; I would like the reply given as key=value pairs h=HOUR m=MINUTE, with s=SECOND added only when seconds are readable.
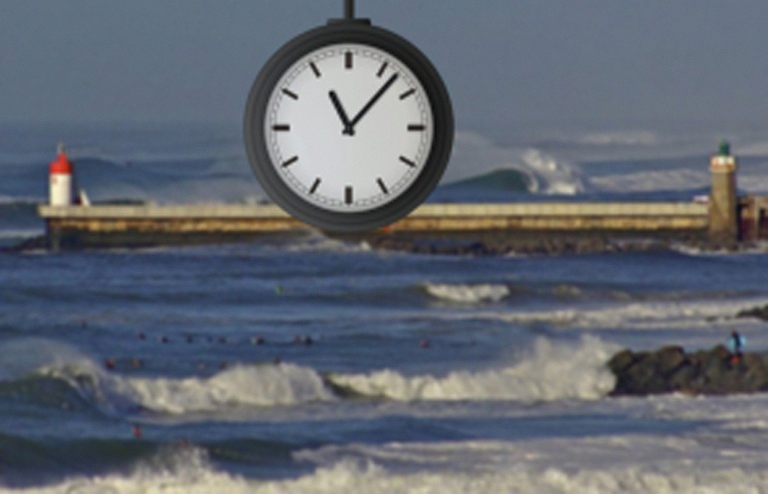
h=11 m=7
